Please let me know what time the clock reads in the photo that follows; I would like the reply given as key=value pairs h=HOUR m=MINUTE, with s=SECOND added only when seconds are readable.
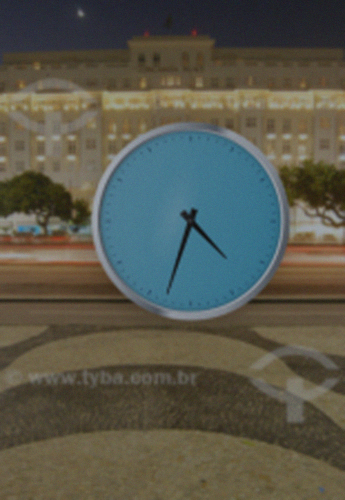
h=4 m=33
